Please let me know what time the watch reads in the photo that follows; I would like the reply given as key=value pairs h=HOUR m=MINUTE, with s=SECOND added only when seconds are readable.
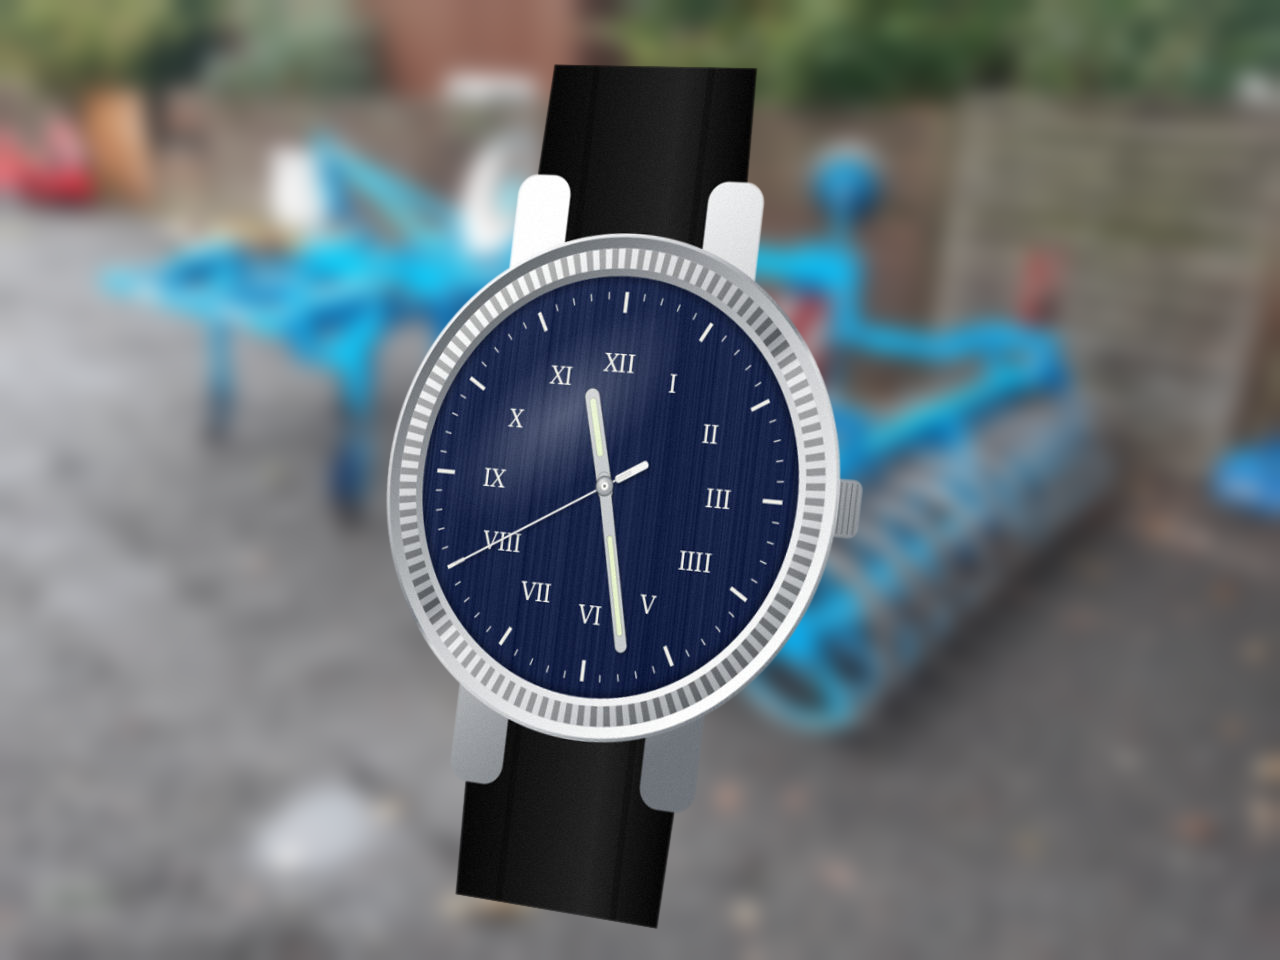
h=11 m=27 s=40
